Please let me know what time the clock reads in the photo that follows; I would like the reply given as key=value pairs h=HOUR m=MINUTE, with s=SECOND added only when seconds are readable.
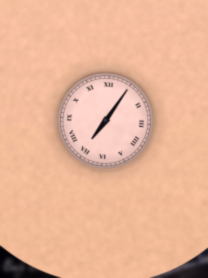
h=7 m=5
